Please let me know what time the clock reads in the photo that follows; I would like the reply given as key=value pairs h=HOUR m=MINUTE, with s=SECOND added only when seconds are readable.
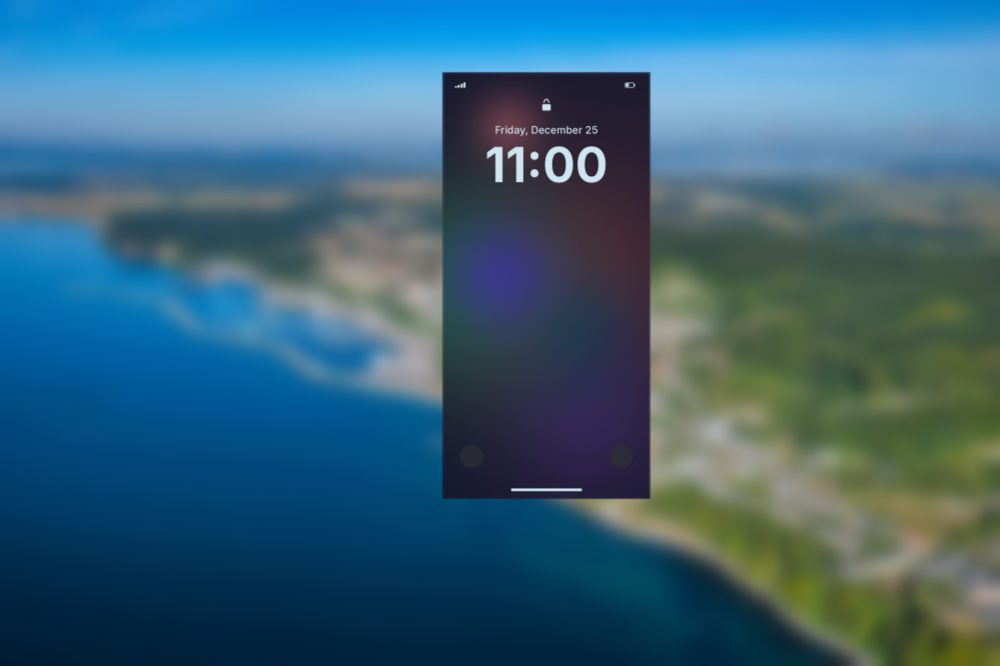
h=11 m=0
